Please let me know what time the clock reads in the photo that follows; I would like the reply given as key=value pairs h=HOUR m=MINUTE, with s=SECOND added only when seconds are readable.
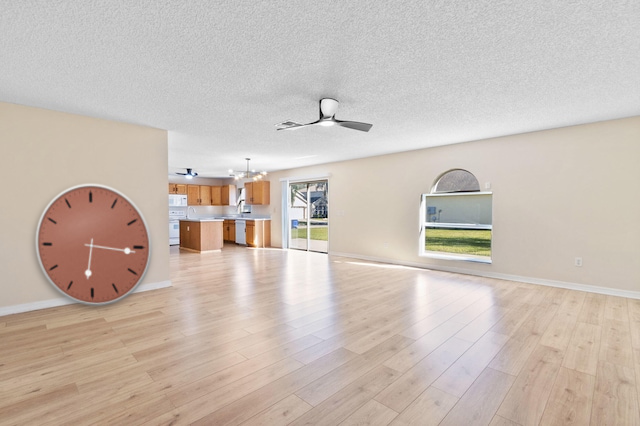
h=6 m=16
